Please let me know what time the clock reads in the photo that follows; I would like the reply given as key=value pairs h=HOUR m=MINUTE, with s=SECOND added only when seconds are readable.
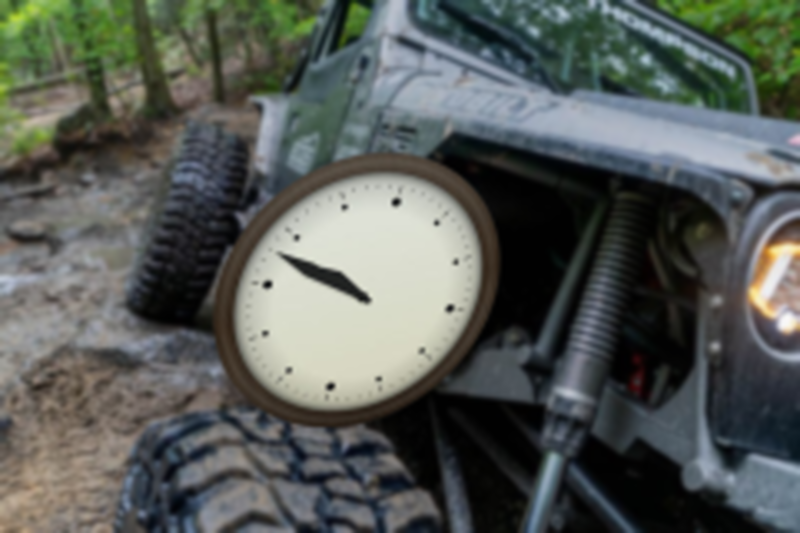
h=9 m=48
